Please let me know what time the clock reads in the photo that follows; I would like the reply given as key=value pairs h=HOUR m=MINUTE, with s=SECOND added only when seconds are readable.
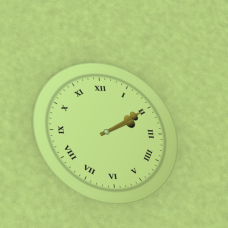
h=2 m=10
